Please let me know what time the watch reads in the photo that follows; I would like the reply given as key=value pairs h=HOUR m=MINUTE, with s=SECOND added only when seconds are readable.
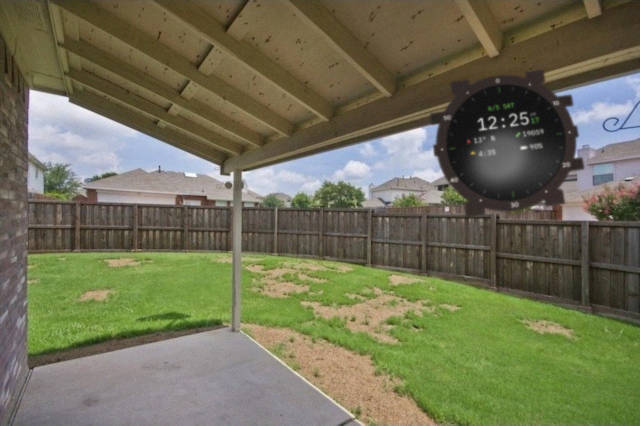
h=12 m=25
